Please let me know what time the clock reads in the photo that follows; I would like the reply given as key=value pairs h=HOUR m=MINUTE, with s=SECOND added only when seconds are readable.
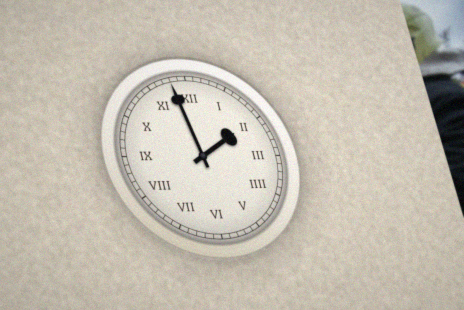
h=1 m=58
